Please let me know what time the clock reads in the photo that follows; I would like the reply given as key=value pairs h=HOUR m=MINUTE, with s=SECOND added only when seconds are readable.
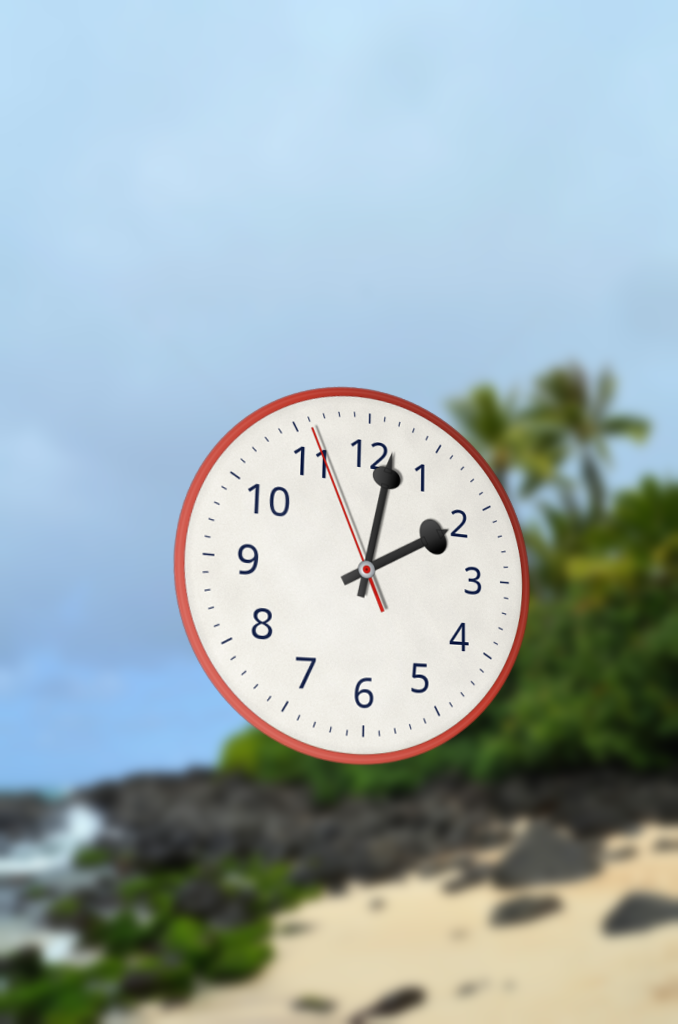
h=2 m=1 s=56
